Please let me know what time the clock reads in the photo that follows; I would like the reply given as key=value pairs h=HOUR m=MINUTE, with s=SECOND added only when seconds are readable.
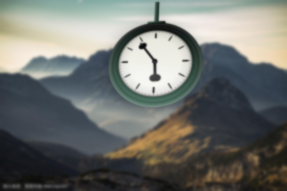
h=5 m=54
